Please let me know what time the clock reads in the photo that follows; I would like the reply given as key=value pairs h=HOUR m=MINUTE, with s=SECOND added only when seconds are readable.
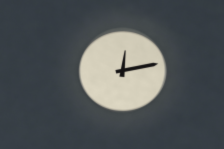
h=12 m=13
